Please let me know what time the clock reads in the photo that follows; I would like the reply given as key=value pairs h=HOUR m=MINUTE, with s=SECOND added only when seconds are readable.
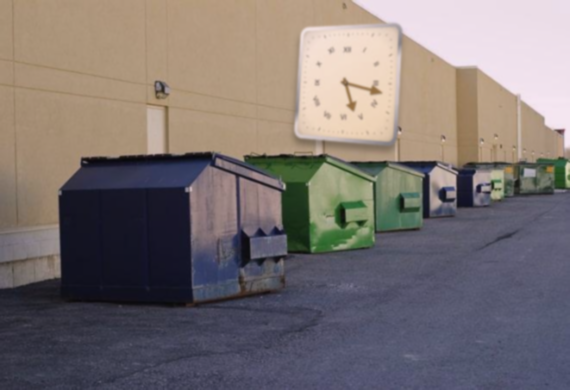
h=5 m=17
